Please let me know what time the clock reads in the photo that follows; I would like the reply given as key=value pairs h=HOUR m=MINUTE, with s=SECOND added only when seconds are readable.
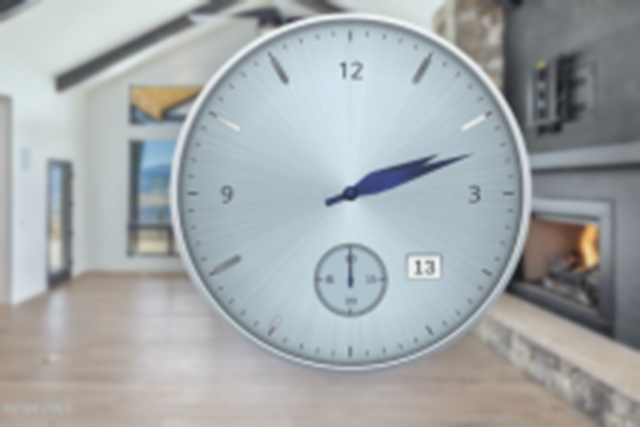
h=2 m=12
